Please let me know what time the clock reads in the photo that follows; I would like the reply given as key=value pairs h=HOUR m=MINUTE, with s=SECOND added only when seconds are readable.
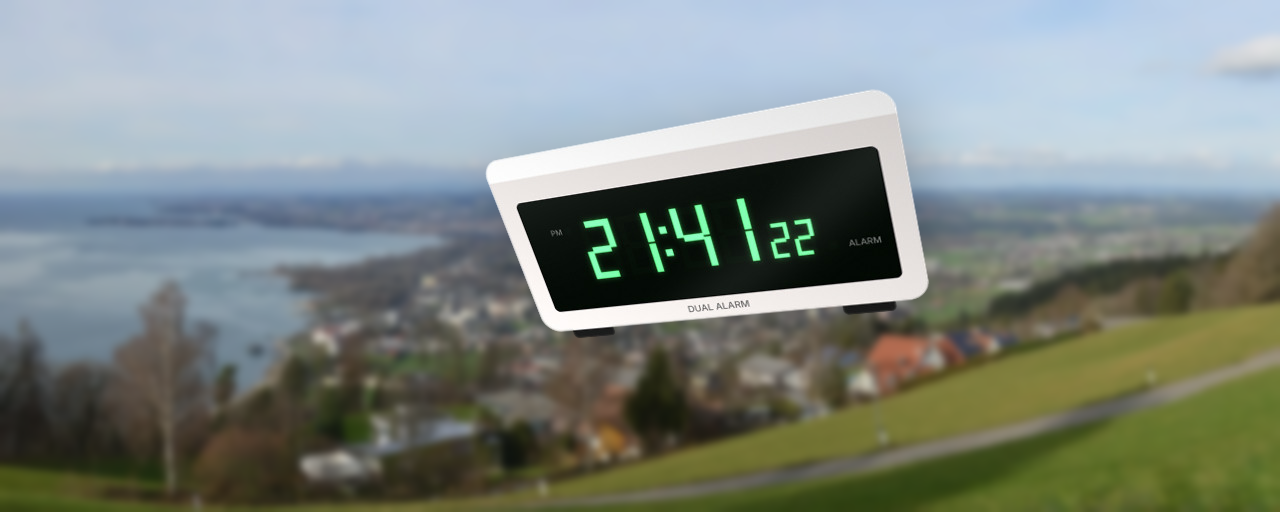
h=21 m=41 s=22
